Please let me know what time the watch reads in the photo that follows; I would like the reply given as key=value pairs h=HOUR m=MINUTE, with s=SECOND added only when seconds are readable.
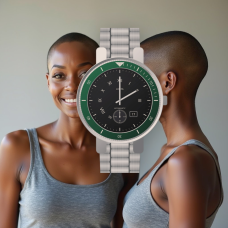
h=2 m=0
